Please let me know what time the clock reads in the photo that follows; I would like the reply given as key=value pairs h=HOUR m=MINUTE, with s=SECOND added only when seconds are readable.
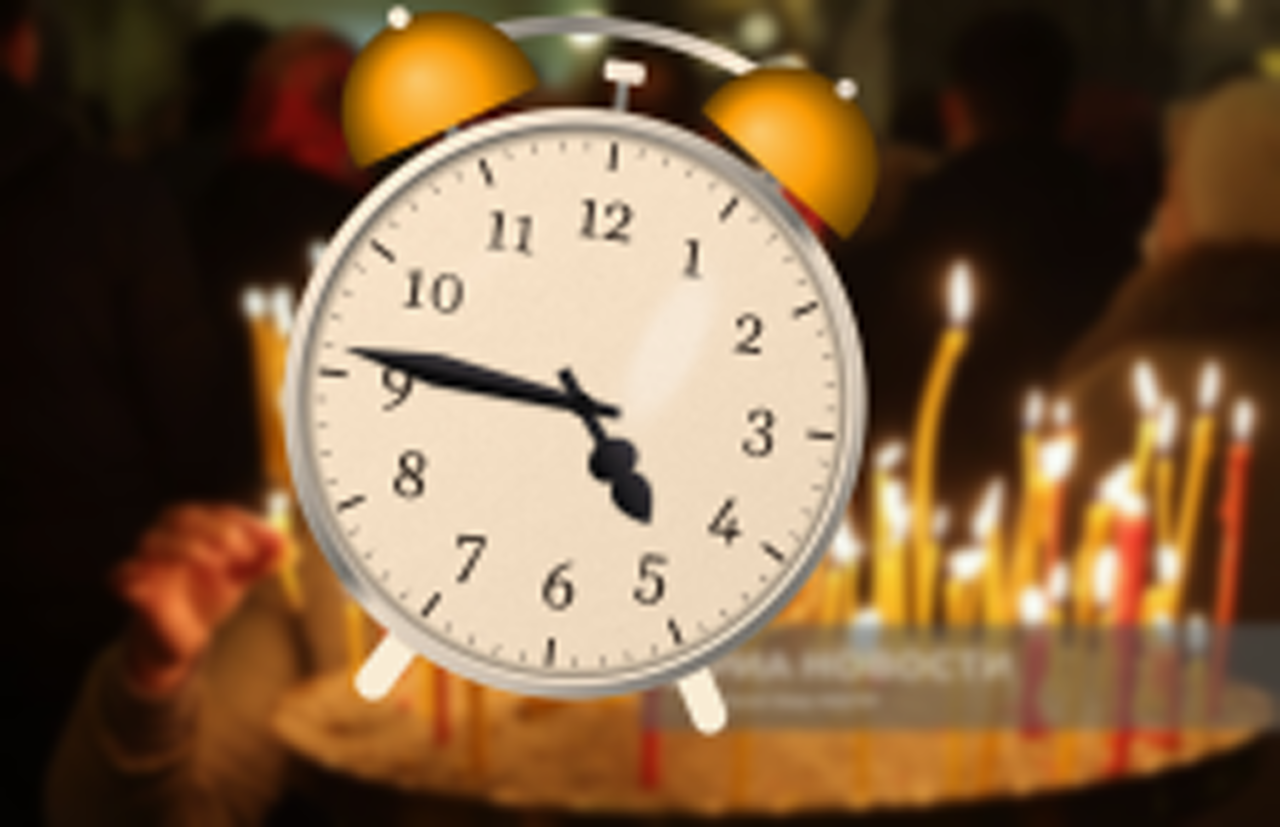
h=4 m=46
